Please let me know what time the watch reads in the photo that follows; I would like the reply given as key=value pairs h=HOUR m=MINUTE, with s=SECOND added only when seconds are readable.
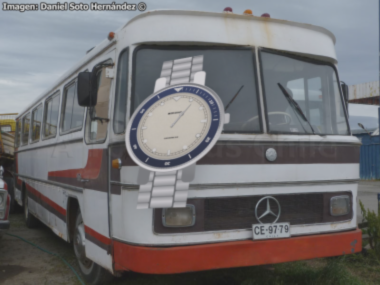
h=1 m=6
